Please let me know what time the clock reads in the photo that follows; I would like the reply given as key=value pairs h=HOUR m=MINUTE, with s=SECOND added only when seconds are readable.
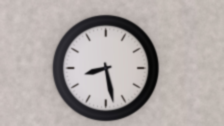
h=8 m=28
